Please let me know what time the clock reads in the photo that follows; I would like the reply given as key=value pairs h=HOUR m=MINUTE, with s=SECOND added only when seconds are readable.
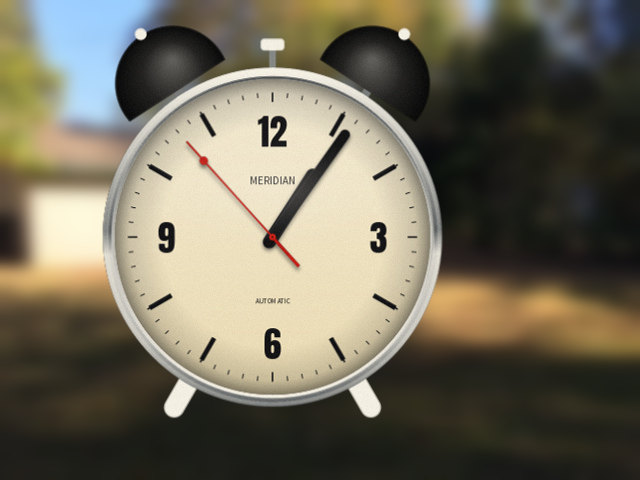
h=1 m=5 s=53
